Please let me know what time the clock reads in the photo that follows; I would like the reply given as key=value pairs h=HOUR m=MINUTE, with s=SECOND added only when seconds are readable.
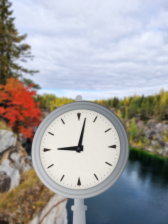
h=9 m=2
